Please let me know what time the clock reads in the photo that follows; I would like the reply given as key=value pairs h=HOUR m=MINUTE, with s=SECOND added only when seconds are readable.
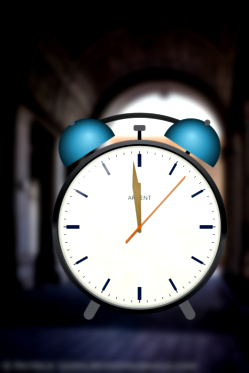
h=11 m=59 s=7
